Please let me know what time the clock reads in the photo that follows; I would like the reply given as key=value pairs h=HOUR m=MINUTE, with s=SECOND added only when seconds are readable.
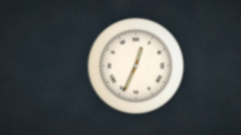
h=12 m=34
